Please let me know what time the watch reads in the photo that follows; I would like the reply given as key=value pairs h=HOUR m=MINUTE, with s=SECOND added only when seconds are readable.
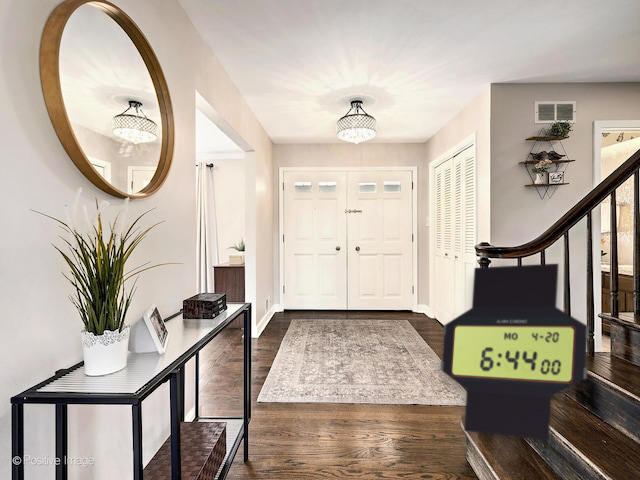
h=6 m=44 s=0
